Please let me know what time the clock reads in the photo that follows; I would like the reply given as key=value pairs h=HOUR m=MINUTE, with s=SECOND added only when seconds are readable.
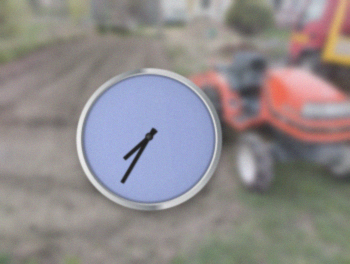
h=7 m=35
